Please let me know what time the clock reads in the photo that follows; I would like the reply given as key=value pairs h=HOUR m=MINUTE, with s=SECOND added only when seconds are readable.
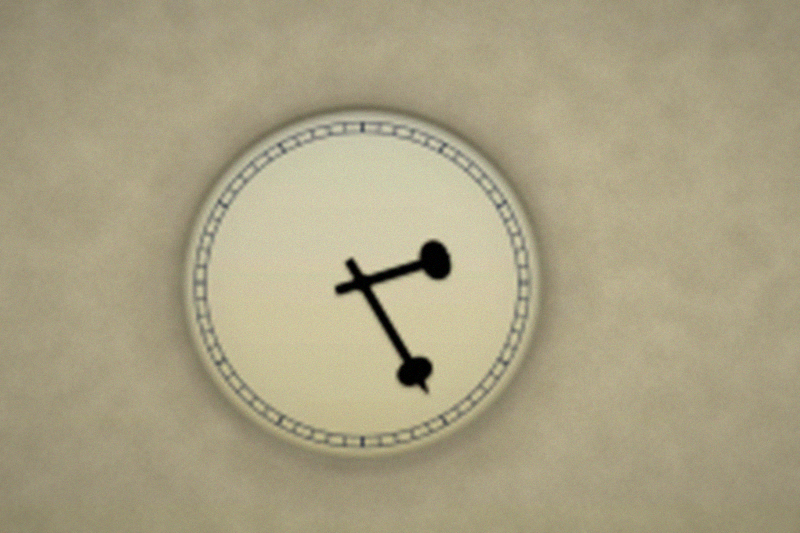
h=2 m=25
